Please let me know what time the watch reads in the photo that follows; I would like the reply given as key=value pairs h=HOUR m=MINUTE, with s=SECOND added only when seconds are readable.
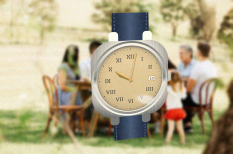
h=10 m=2
